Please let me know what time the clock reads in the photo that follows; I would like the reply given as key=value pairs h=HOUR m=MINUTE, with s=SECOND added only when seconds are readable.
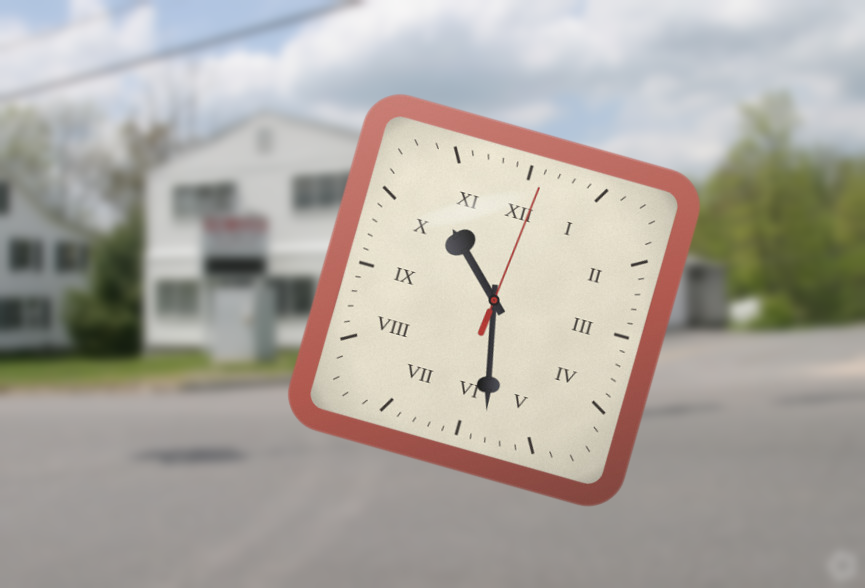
h=10 m=28 s=1
